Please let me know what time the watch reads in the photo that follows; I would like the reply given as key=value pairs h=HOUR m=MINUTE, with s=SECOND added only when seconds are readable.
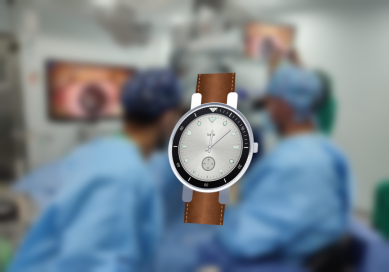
h=12 m=8
